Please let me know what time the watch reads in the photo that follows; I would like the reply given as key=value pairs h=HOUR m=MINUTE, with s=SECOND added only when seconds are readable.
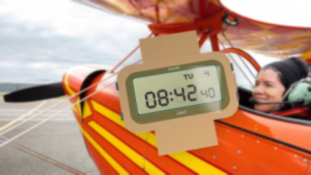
h=8 m=42 s=40
